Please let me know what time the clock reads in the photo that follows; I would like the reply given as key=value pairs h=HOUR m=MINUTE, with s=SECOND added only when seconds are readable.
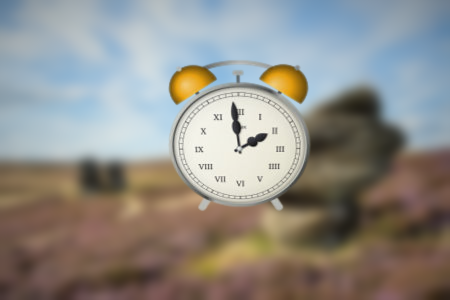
h=1 m=59
